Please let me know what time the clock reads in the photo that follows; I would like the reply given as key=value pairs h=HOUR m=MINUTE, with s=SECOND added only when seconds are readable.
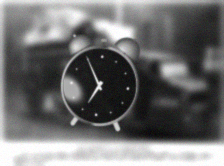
h=6 m=55
